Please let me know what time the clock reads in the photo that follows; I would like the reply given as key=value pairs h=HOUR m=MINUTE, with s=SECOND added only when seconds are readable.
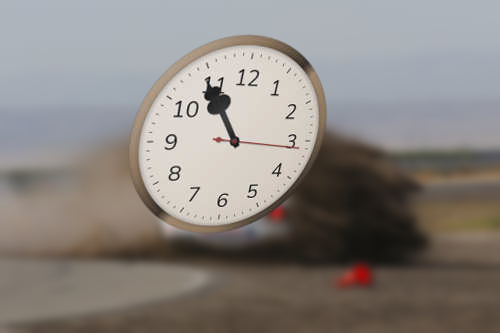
h=10 m=54 s=16
